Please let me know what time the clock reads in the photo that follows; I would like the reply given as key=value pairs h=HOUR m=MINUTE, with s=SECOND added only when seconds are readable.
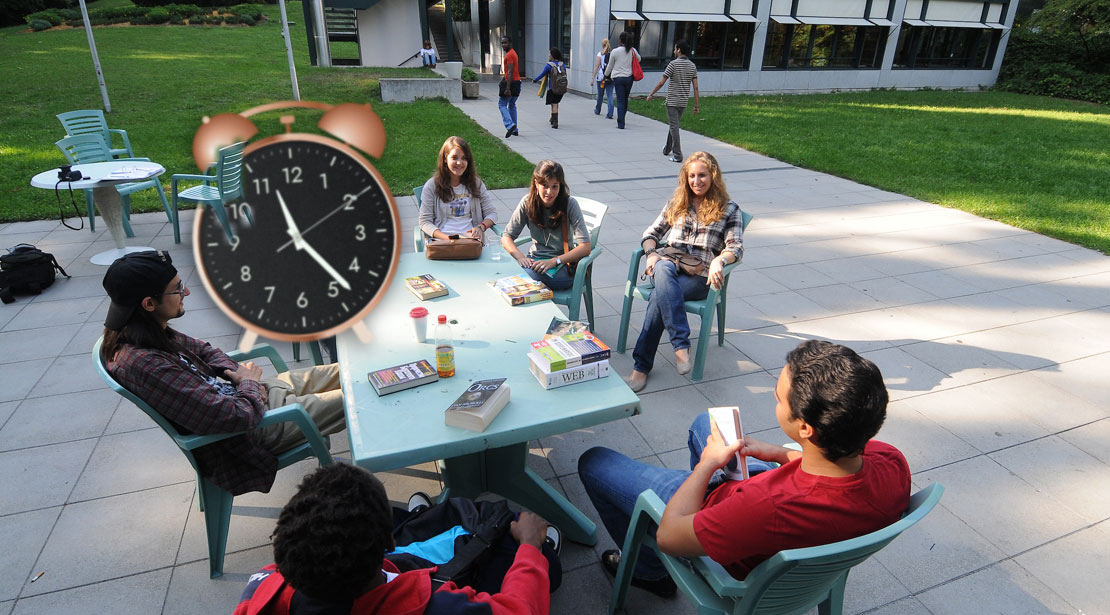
h=11 m=23 s=10
